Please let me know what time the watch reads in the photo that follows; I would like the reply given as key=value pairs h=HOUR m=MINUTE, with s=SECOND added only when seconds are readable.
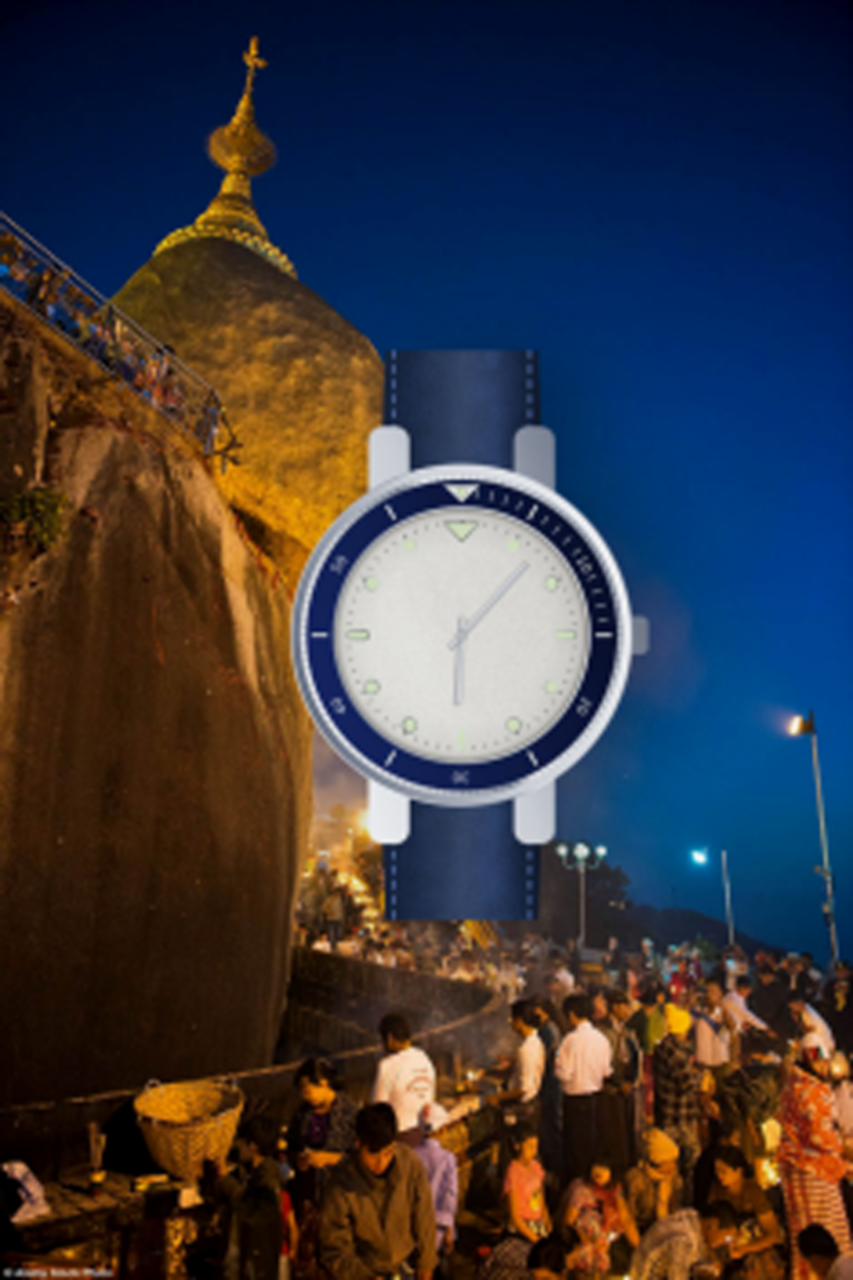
h=6 m=7
